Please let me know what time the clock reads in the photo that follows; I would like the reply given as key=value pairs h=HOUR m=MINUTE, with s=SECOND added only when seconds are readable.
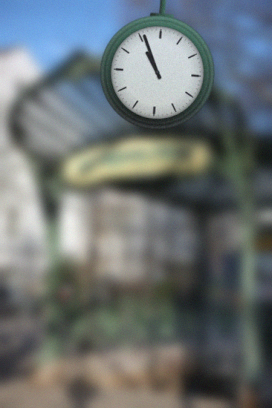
h=10 m=56
